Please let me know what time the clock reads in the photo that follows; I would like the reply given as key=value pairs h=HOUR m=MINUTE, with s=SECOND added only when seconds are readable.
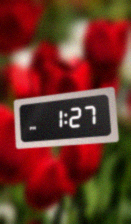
h=1 m=27
